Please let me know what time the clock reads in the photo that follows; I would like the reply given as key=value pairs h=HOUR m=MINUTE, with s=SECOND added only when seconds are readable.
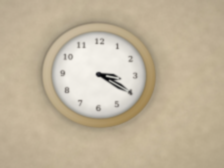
h=3 m=20
